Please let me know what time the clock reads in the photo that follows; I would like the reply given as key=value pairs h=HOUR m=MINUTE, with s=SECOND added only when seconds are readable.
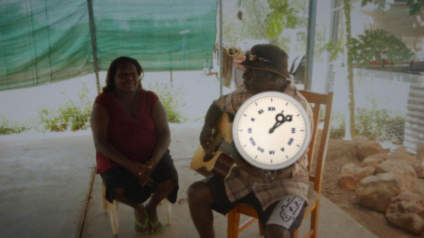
h=1 m=9
